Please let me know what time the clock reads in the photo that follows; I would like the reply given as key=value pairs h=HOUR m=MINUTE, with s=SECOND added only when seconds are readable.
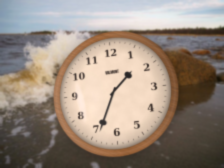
h=1 m=34
